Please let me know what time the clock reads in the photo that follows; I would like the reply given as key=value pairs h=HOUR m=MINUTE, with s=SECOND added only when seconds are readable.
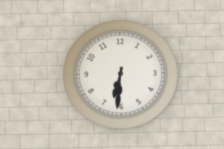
h=6 m=31
